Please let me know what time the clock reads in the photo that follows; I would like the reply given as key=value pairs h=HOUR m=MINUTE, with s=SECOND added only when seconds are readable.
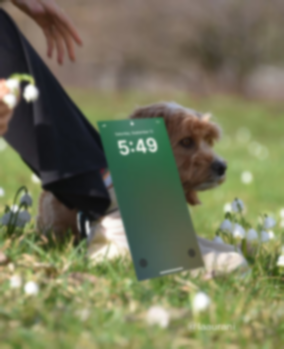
h=5 m=49
